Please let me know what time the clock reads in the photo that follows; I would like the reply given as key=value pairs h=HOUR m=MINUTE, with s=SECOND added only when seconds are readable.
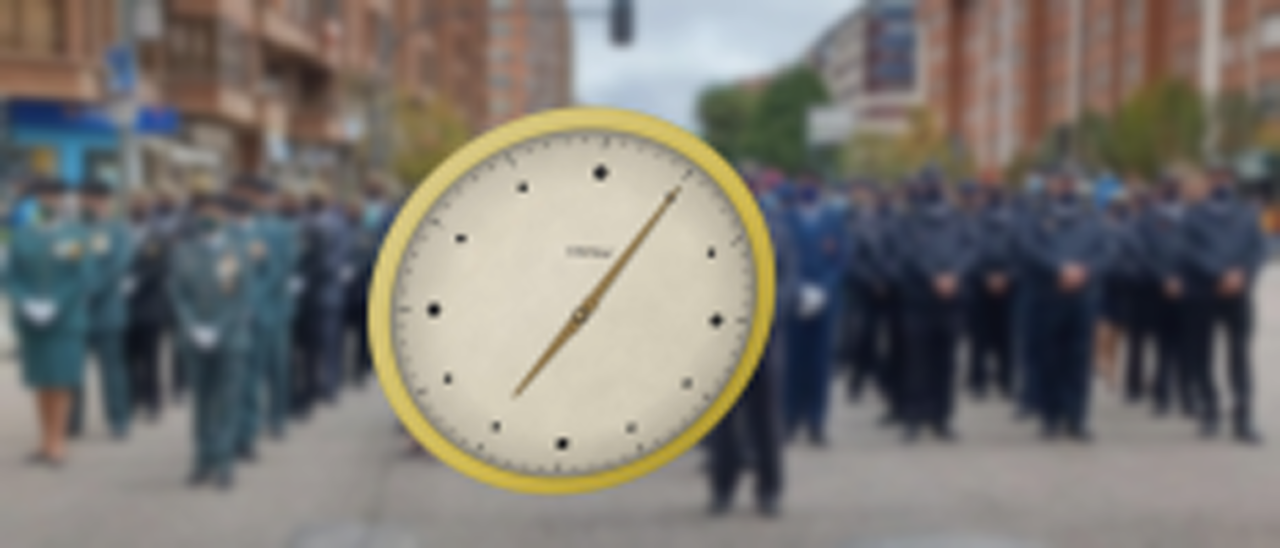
h=7 m=5
